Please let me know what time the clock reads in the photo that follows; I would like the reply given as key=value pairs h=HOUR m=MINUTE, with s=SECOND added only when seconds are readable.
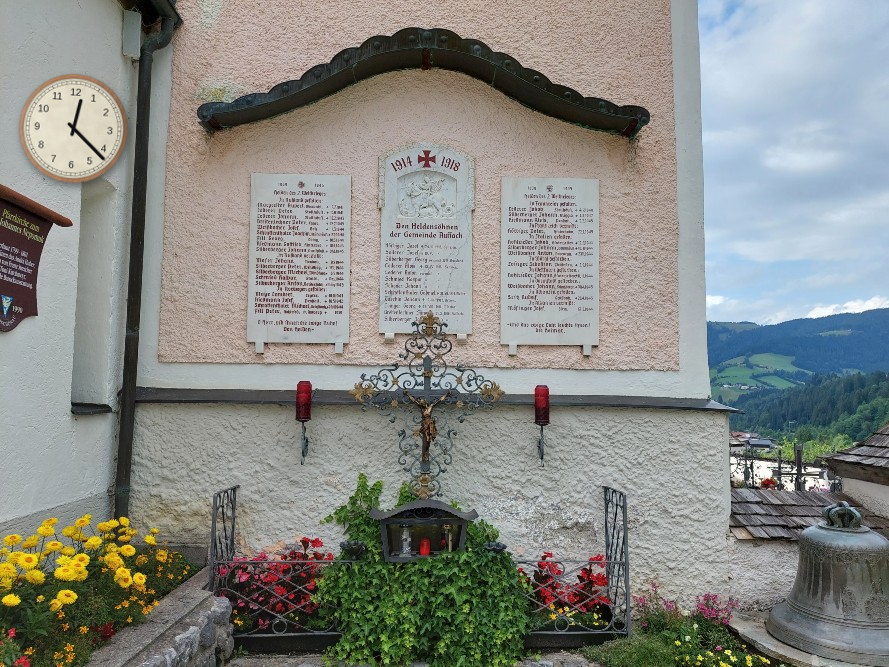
h=12 m=22
